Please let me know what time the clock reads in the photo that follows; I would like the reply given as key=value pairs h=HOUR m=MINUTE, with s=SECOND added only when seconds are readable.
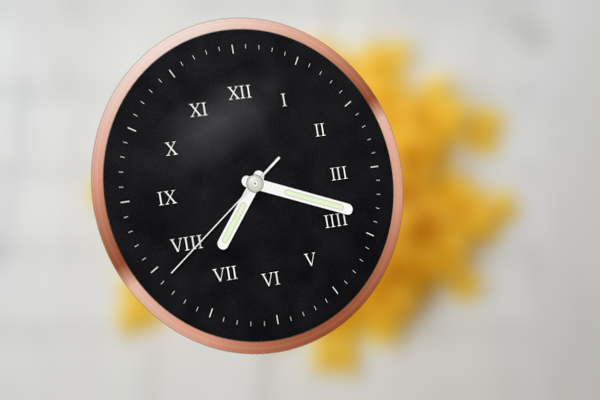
h=7 m=18 s=39
